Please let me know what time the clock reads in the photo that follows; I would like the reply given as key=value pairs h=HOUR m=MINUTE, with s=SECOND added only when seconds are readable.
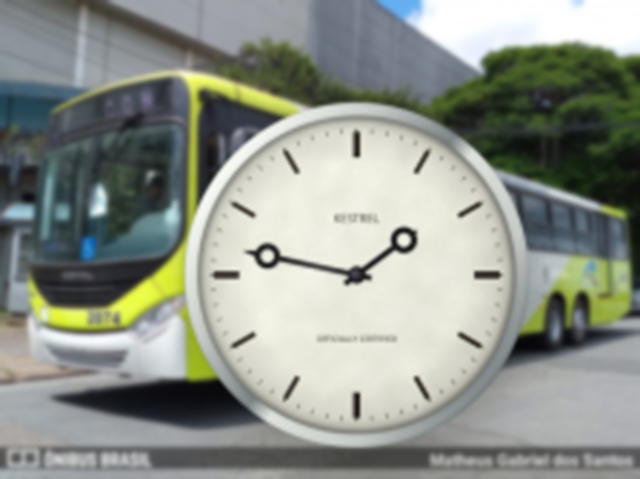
h=1 m=47
